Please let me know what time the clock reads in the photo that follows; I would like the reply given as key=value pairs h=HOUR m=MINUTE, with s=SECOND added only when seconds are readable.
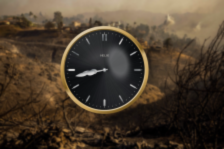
h=8 m=43
